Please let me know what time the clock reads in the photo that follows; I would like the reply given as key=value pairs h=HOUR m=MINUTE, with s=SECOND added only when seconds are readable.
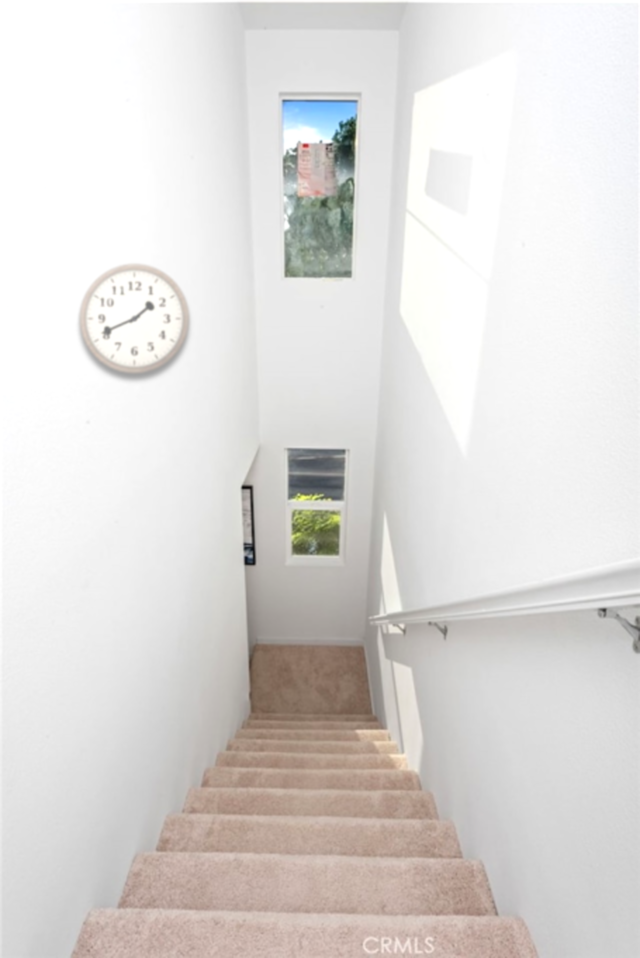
h=1 m=41
